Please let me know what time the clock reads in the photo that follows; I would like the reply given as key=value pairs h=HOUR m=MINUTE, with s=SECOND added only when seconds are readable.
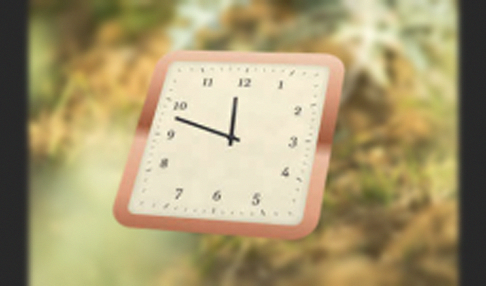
h=11 m=48
